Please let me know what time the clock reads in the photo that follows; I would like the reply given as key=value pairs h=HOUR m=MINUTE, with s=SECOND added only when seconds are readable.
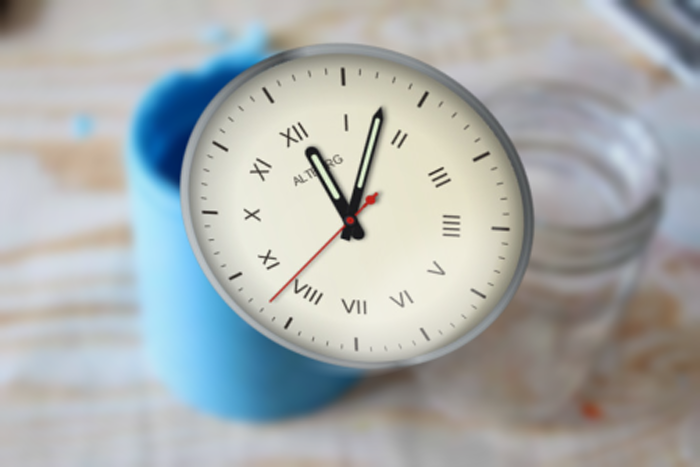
h=12 m=7 s=42
